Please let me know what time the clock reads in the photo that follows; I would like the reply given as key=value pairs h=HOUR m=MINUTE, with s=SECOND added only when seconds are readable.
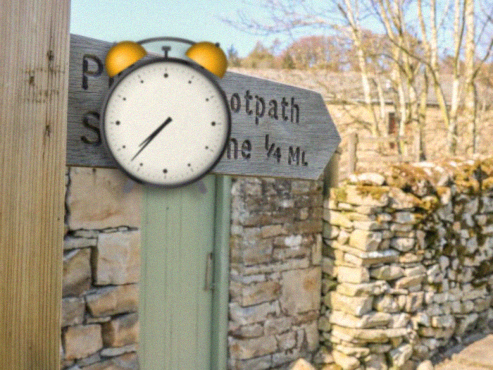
h=7 m=37
